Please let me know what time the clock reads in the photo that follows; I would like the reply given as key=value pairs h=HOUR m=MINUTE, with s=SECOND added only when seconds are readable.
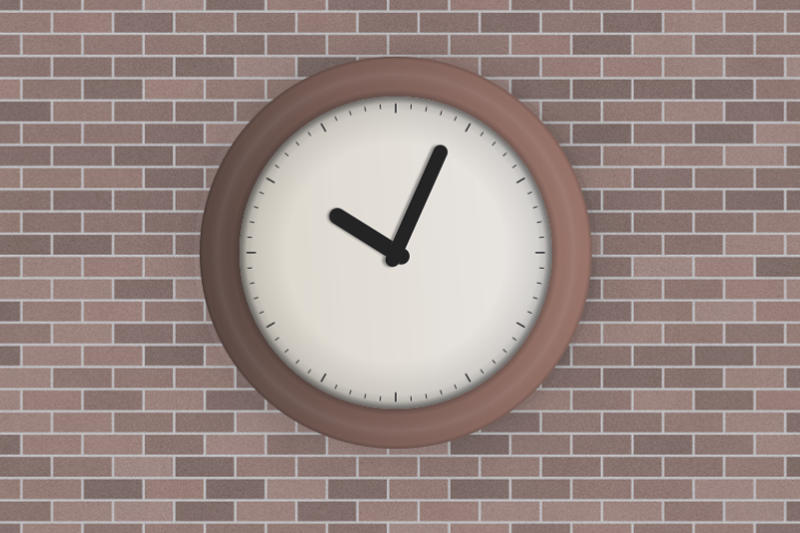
h=10 m=4
